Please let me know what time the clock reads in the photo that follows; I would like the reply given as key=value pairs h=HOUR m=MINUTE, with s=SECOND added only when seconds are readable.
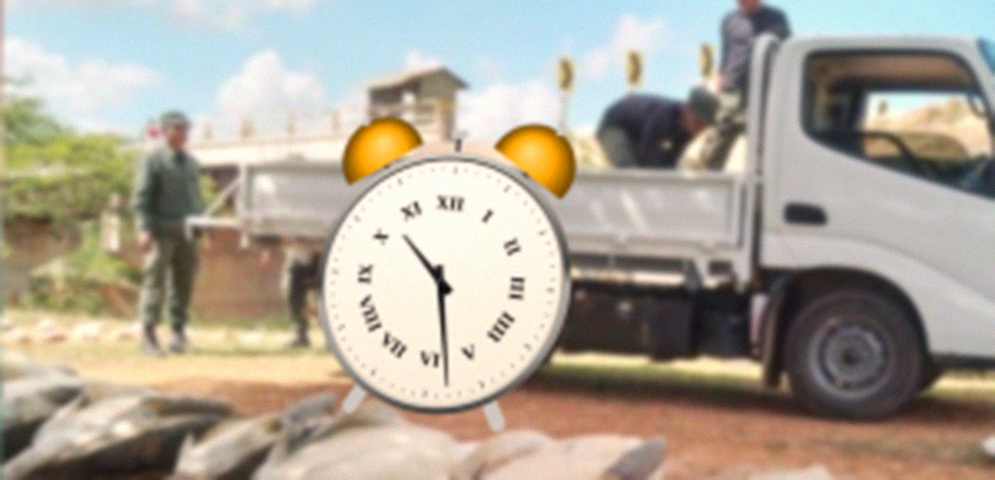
h=10 m=28
